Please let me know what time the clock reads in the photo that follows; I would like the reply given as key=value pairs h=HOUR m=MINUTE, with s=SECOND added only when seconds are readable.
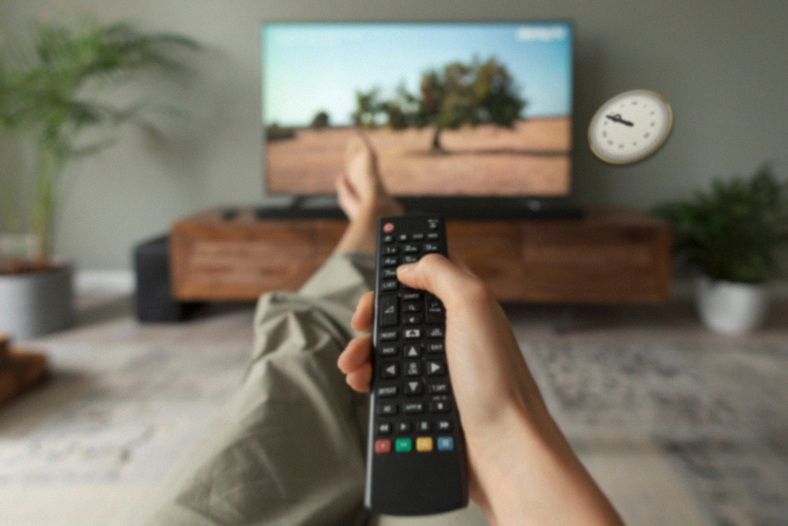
h=9 m=48
